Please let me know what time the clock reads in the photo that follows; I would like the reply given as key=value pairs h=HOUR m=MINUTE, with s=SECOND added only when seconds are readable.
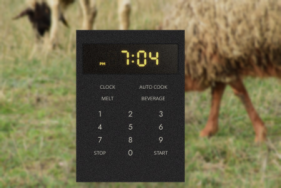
h=7 m=4
